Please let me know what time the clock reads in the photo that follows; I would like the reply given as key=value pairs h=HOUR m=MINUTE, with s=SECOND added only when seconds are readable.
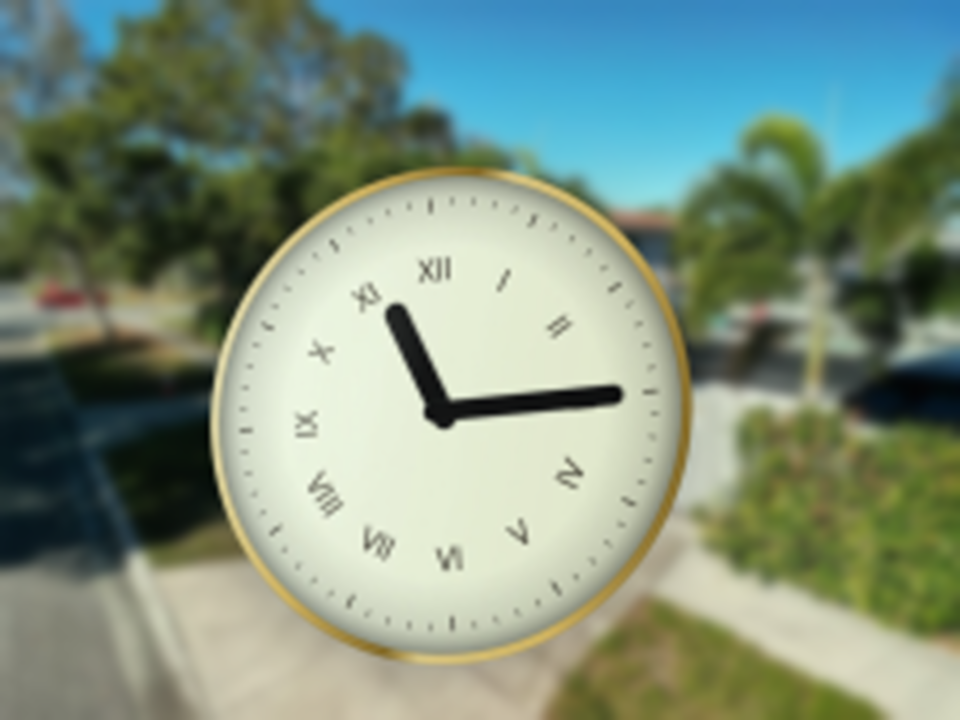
h=11 m=15
